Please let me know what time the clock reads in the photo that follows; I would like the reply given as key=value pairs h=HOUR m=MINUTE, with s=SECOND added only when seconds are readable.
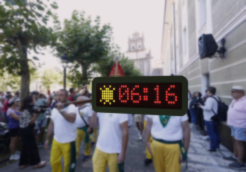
h=6 m=16
